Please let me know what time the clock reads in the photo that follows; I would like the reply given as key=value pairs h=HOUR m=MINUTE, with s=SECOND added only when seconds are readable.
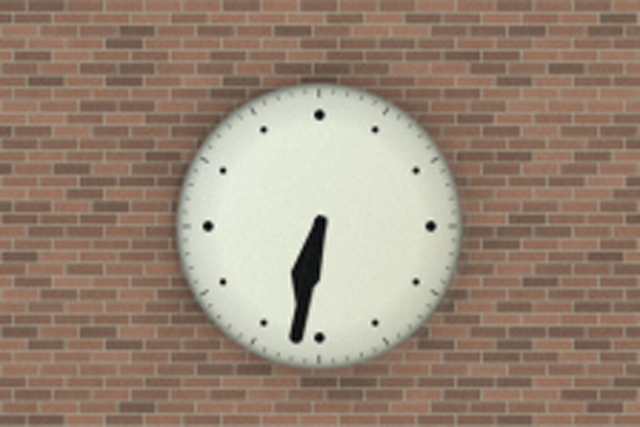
h=6 m=32
